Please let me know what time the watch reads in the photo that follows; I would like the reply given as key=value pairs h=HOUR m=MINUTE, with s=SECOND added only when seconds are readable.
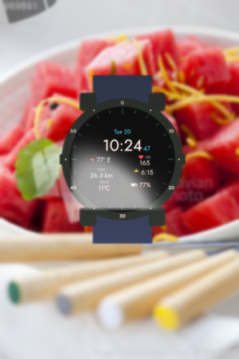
h=10 m=24
